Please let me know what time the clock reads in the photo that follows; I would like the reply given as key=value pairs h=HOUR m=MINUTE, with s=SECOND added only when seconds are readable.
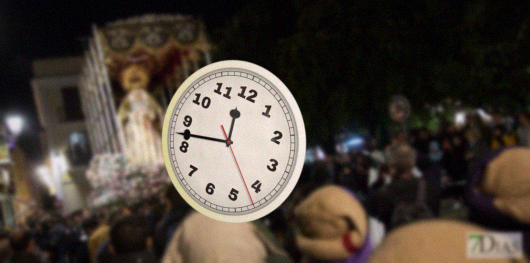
h=11 m=42 s=22
